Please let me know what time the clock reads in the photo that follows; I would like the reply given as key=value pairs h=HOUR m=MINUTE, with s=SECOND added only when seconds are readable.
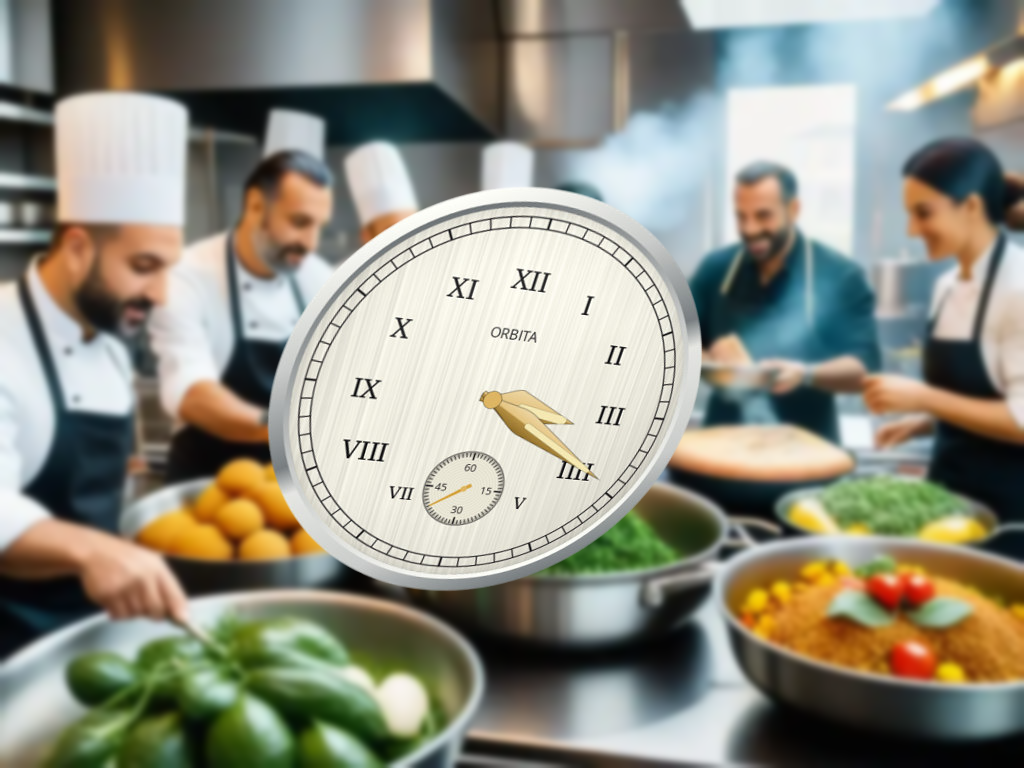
h=3 m=19 s=39
